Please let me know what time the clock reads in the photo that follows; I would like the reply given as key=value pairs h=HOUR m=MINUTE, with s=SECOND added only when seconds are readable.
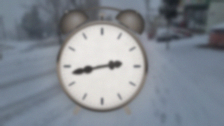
h=2 m=43
